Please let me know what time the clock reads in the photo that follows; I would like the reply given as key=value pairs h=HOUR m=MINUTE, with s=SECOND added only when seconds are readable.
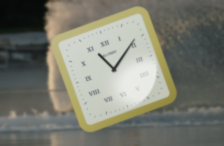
h=11 m=9
